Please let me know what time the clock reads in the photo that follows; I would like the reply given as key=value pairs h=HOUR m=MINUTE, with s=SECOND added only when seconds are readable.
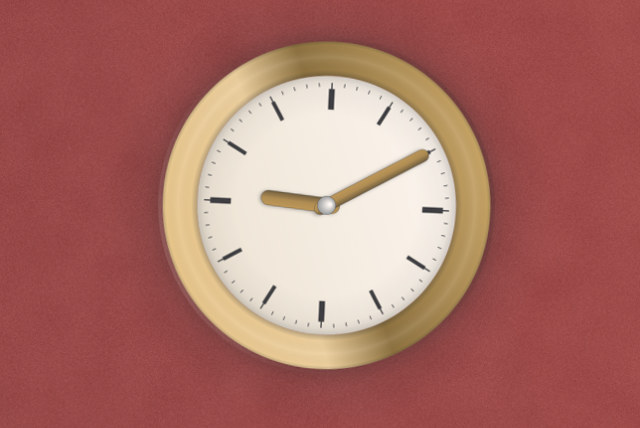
h=9 m=10
